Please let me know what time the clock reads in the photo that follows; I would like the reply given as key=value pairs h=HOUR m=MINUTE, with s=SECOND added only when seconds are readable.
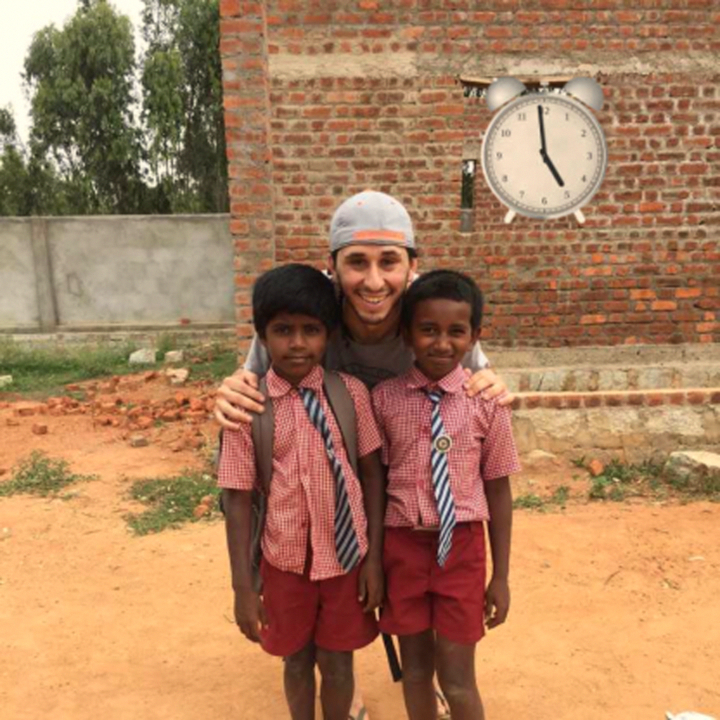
h=4 m=59
